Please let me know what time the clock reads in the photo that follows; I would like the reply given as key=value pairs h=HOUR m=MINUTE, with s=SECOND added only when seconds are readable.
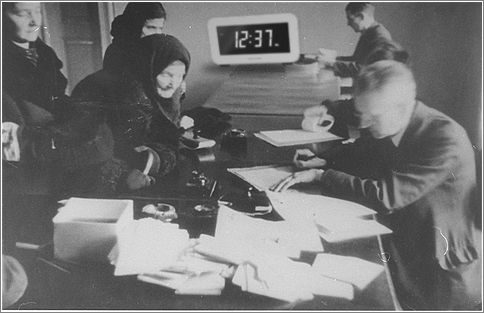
h=12 m=37
